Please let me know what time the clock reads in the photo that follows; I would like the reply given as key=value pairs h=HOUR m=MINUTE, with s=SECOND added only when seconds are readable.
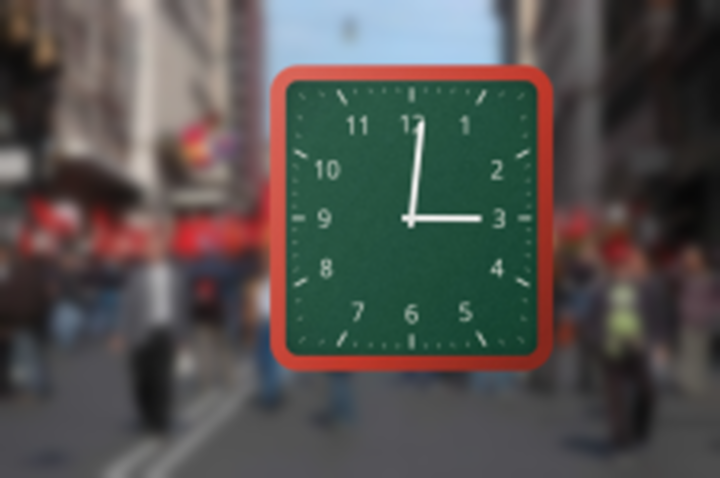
h=3 m=1
